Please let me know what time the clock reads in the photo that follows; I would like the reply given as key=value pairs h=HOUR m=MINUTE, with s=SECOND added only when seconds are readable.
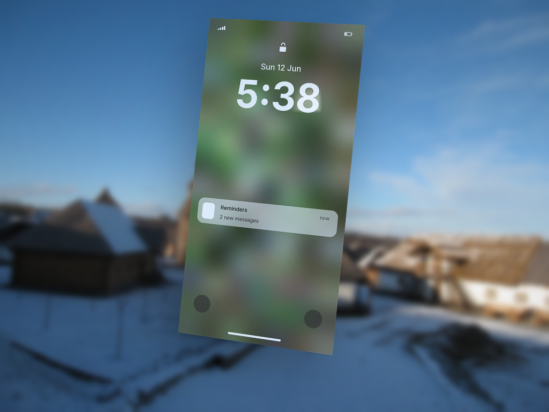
h=5 m=38
